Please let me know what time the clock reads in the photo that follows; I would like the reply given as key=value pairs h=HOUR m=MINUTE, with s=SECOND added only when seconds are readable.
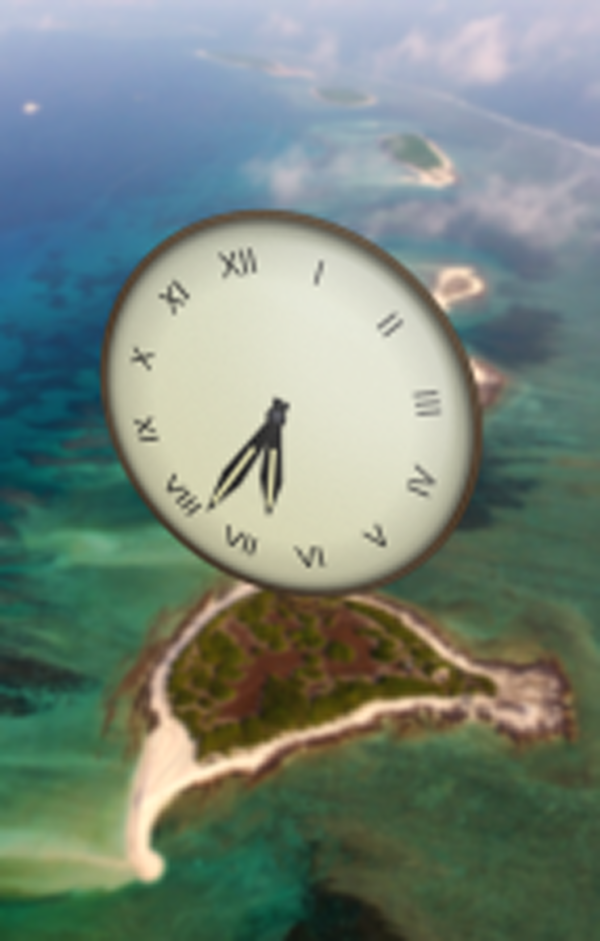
h=6 m=38
